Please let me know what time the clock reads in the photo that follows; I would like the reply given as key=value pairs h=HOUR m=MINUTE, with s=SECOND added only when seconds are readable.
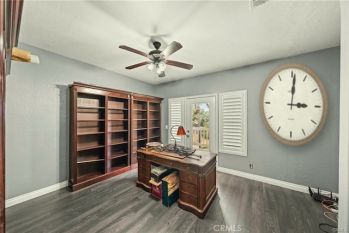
h=3 m=1
